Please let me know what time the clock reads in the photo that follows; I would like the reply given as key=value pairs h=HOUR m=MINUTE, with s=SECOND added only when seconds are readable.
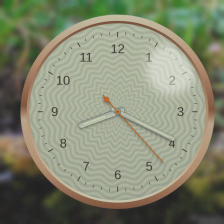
h=8 m=19 s=23
